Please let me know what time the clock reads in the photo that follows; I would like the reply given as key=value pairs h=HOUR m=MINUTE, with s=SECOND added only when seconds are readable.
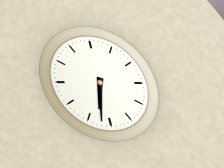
h=6 m=32
